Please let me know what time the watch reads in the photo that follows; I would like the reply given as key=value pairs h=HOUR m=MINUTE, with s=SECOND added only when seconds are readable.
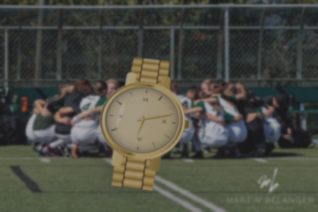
h=6 m=12
